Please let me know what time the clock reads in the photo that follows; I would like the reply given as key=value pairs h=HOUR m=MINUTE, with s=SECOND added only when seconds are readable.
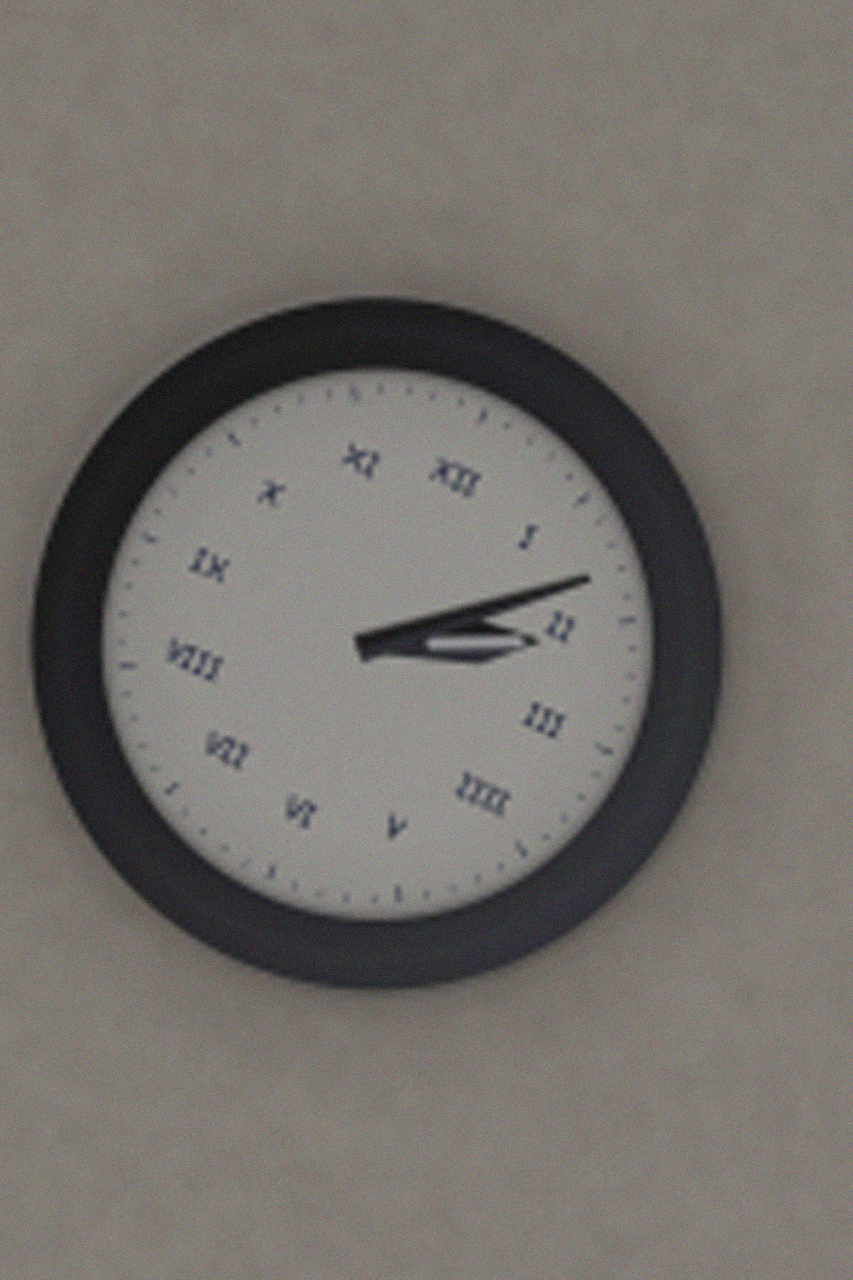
h=2 m=8
